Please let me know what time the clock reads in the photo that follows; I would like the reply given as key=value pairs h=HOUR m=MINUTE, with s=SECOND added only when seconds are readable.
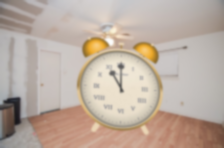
h=11 m=0
